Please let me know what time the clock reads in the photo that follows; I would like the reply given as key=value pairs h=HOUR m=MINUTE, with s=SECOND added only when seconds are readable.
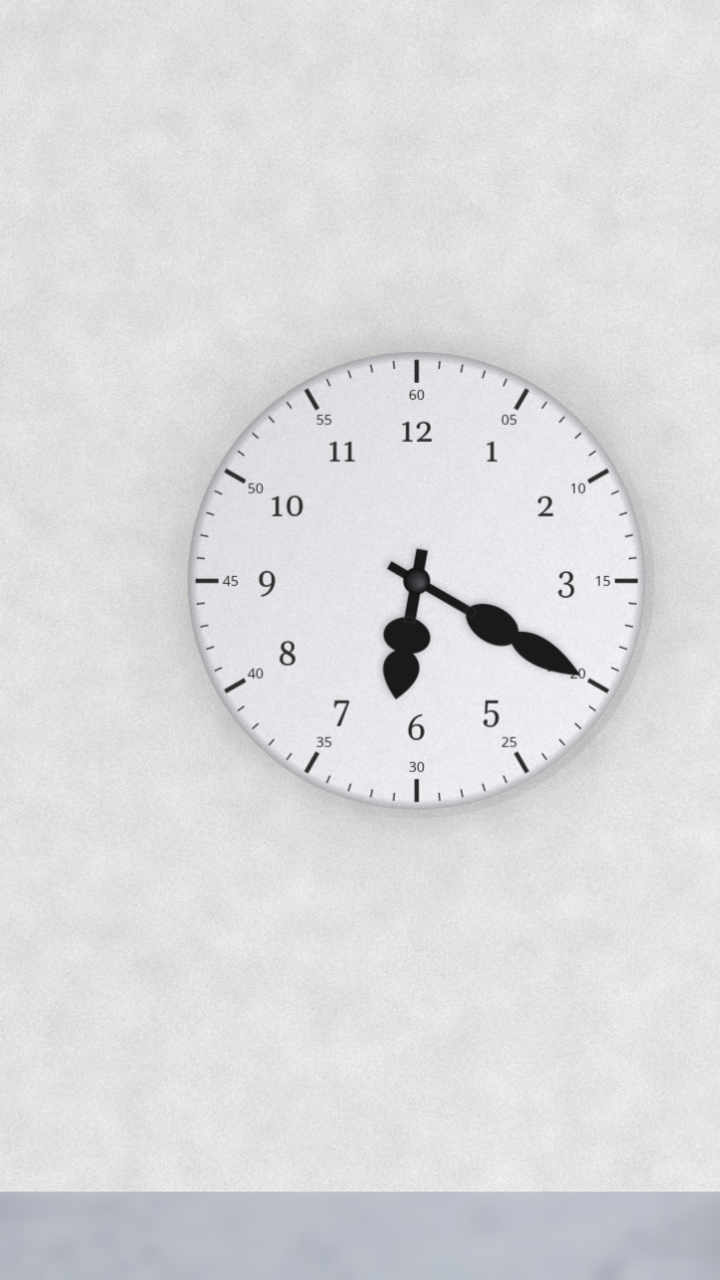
h=6 m=20
